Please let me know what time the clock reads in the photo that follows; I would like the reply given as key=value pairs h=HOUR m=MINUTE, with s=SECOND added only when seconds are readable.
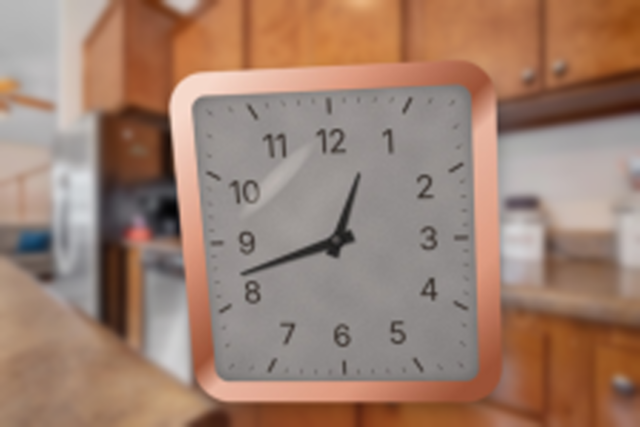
h=12 m=42
